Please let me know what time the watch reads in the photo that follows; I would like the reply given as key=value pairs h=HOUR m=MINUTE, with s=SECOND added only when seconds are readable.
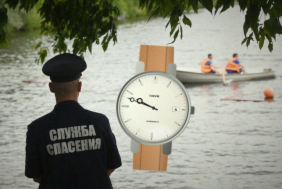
h=9 m=48
